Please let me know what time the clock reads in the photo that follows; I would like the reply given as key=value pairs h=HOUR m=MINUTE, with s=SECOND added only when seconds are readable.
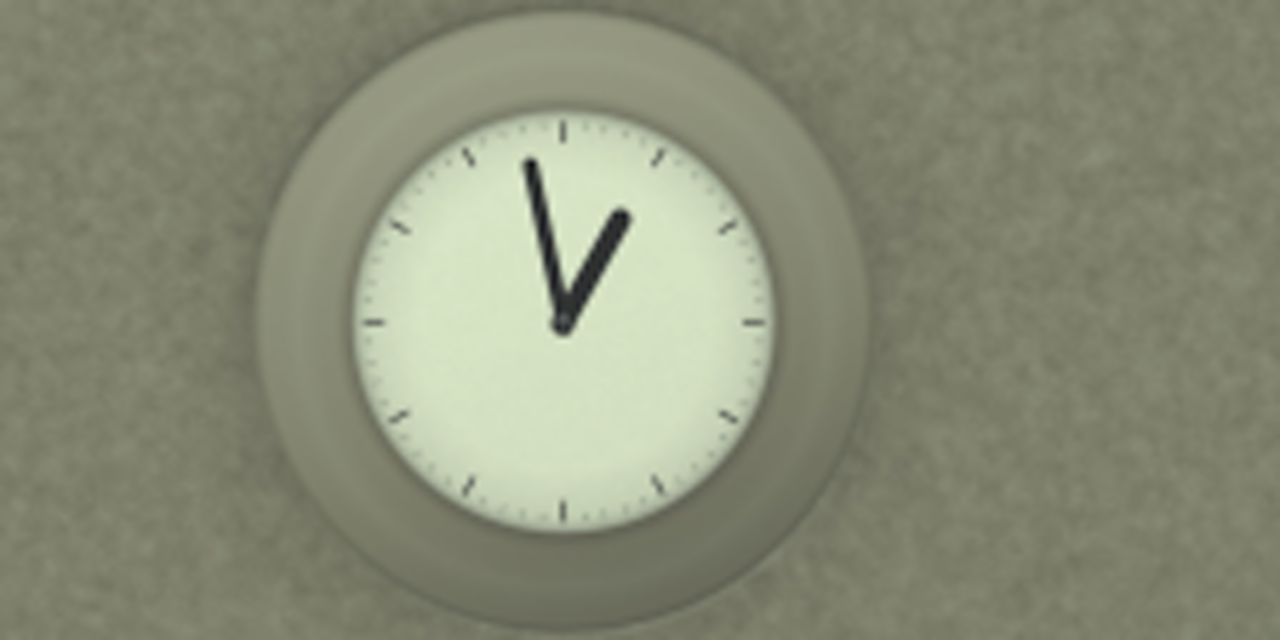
h=12 m=58
